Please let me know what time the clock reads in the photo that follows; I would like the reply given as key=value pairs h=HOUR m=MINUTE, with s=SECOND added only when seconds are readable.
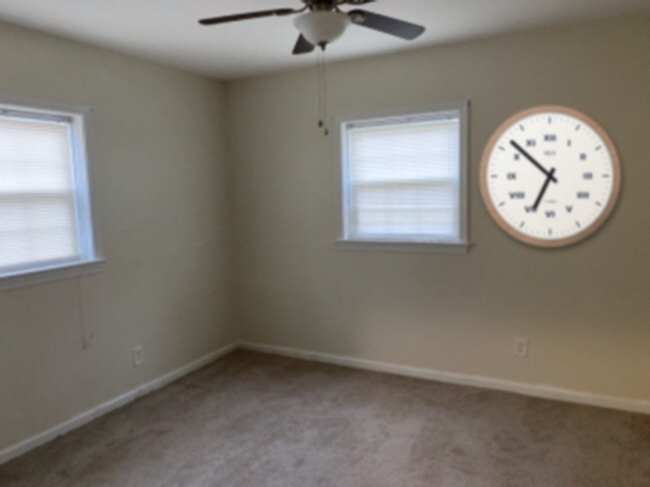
h=6 m=52
